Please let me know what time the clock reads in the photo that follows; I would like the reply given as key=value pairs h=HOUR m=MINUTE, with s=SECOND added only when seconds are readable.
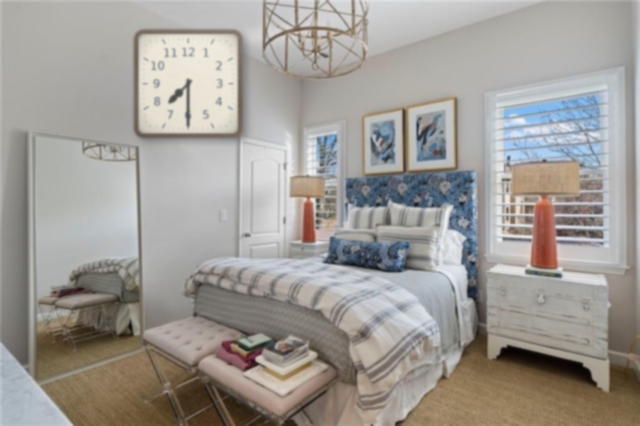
h=7 m=30
